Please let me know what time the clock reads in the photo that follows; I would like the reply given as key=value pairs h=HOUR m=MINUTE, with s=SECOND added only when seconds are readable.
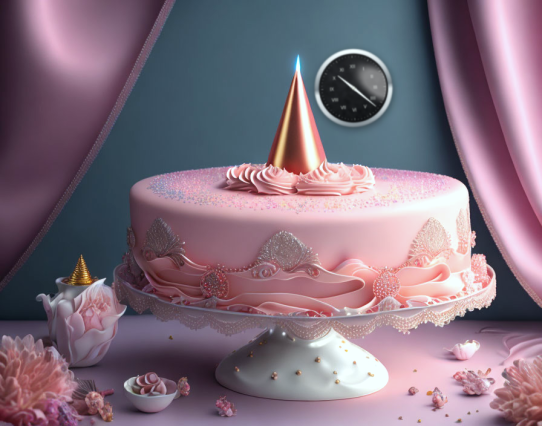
h=10 m=22
